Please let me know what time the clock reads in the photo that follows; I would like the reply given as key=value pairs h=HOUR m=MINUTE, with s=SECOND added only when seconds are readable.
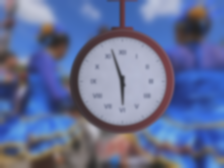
h=5 m=57
